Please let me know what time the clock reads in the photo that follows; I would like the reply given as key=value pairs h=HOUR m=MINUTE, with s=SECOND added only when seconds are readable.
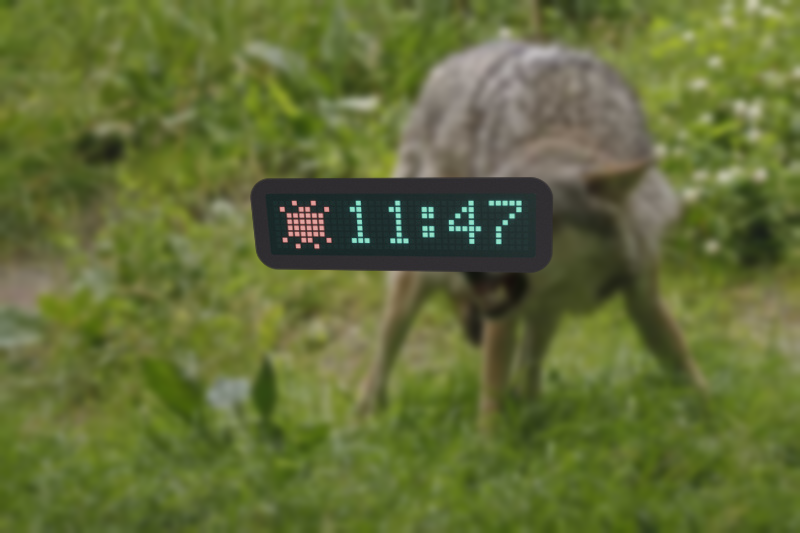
h=11 m=47
